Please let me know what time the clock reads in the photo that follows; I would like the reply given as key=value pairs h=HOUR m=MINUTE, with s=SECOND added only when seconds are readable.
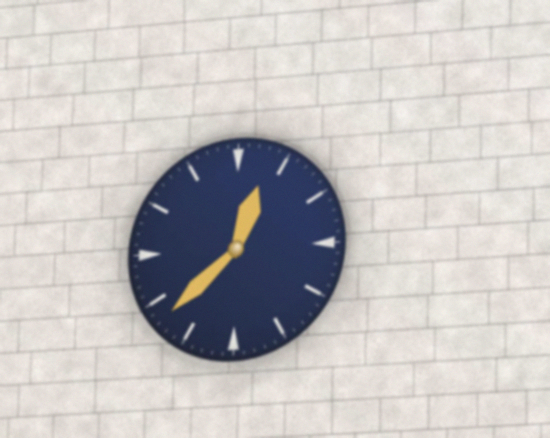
h=12 m=38
